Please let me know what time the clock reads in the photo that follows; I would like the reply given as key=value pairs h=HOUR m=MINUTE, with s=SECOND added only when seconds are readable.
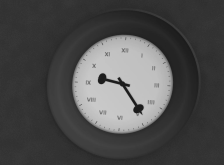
h=9 m=24
